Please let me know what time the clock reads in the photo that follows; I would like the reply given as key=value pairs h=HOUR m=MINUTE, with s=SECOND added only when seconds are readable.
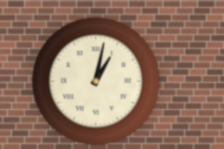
h=1 m=2
